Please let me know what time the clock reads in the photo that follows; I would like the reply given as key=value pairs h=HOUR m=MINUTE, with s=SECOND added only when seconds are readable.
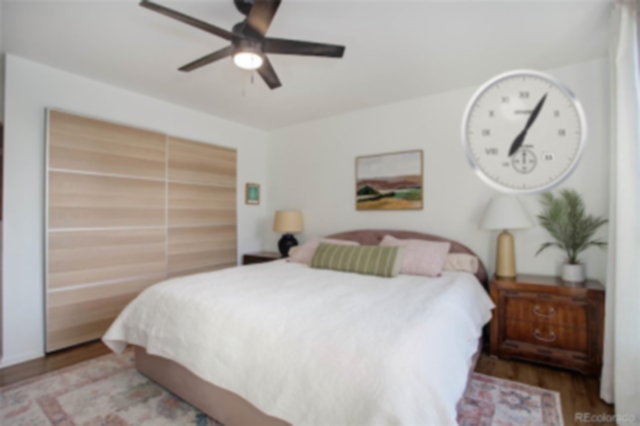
h=7 m=5
